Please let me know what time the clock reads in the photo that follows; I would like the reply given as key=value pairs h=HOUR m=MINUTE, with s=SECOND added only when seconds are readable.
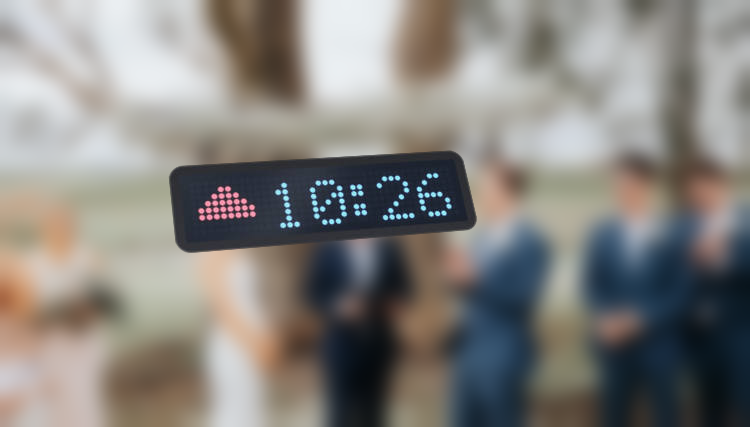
h=10 m=26
